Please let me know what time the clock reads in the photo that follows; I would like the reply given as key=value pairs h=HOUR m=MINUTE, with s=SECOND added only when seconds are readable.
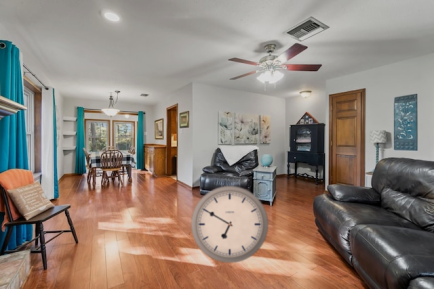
h=6 m=50
